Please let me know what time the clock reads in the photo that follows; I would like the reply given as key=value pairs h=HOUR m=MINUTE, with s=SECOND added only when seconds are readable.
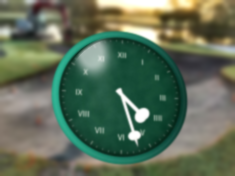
h=4 m=27
